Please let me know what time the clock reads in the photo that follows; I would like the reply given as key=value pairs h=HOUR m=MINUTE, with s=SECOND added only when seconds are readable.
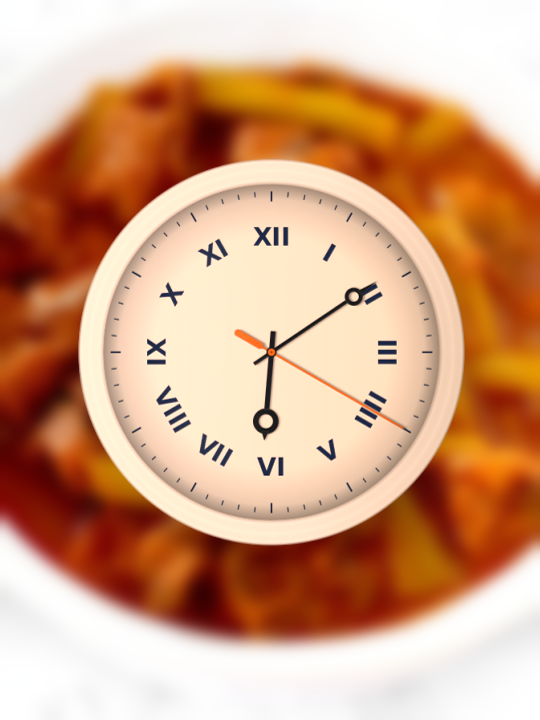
h=6 m=9 s=20
